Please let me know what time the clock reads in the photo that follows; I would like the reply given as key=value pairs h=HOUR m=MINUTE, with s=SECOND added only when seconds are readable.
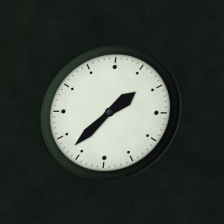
h=1 m=37
